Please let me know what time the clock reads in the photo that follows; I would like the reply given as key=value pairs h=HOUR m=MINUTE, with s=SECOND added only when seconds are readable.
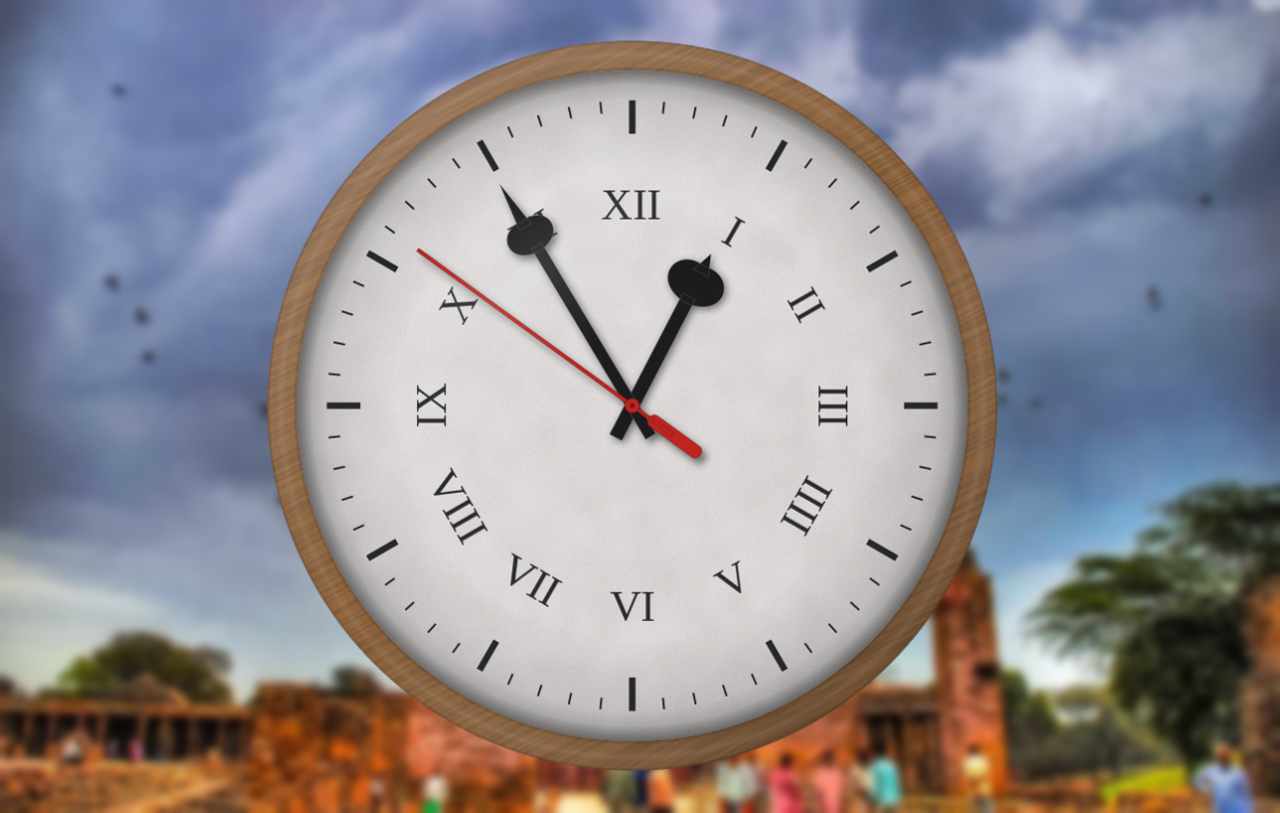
h=12 m=54 s=51
